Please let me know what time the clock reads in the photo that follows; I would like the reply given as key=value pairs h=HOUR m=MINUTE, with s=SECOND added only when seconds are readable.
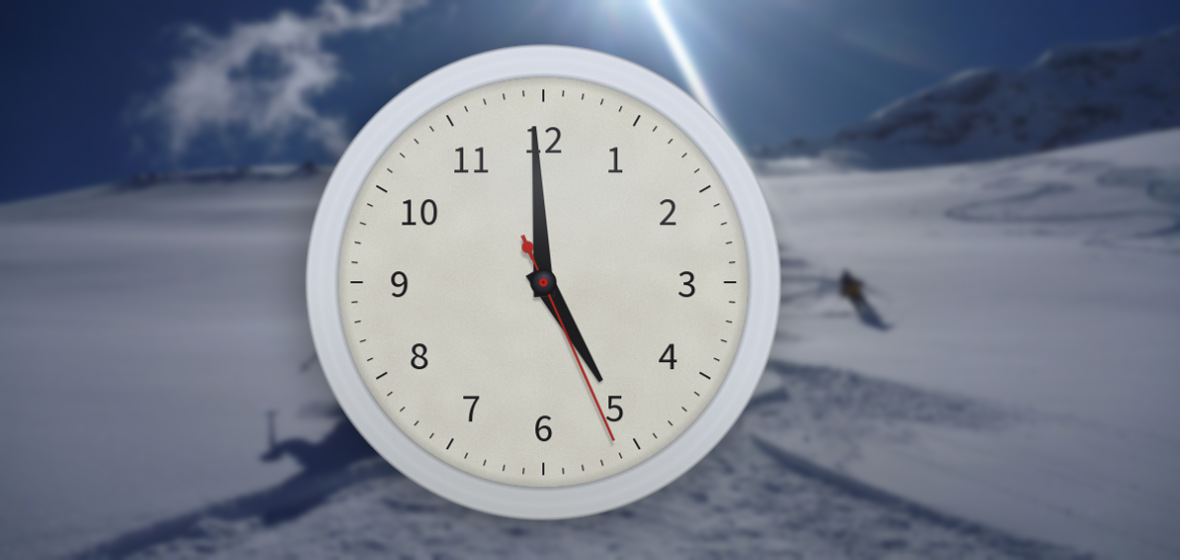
h=4 m=59 s=26
